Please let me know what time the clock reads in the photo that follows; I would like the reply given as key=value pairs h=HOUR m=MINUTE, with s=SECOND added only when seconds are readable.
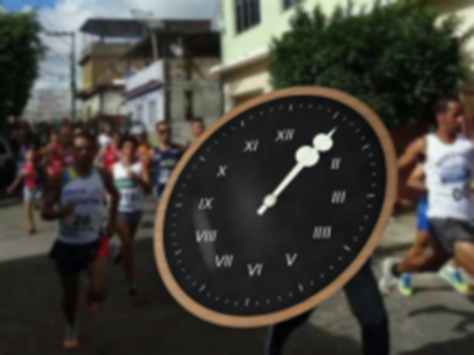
h=1 m=6
